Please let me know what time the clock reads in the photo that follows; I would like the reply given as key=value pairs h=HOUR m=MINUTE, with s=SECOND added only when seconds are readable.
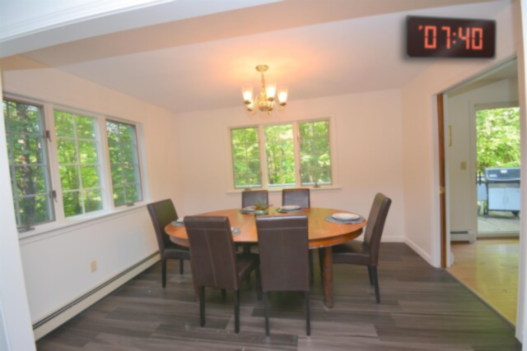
h=7 m=40
